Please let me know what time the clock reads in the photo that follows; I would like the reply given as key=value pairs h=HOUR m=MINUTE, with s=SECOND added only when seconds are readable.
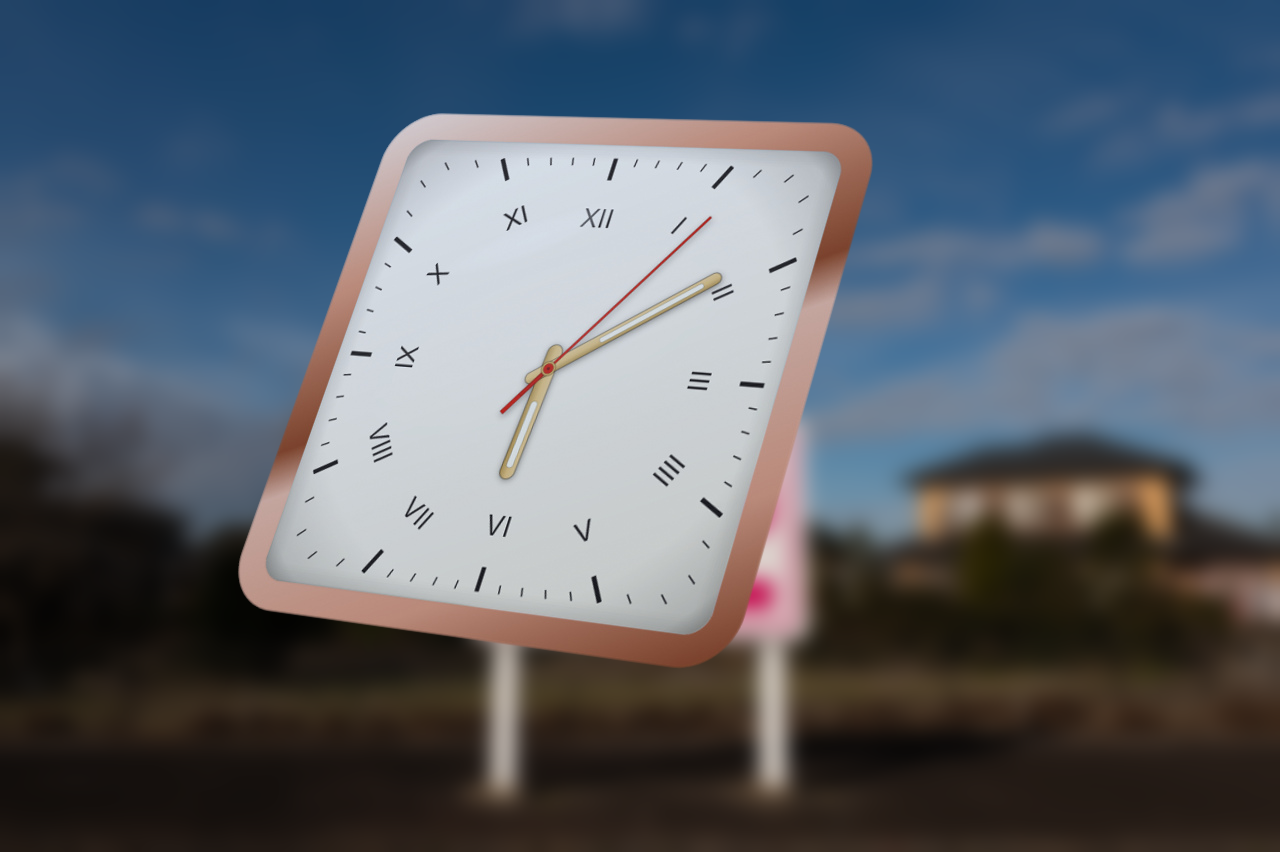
h=6 m=9 s=6
